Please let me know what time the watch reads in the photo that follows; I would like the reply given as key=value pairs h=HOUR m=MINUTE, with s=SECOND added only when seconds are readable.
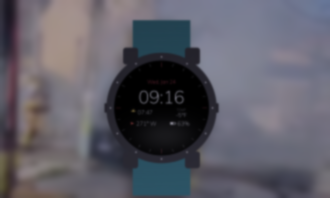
h=9 m=16
